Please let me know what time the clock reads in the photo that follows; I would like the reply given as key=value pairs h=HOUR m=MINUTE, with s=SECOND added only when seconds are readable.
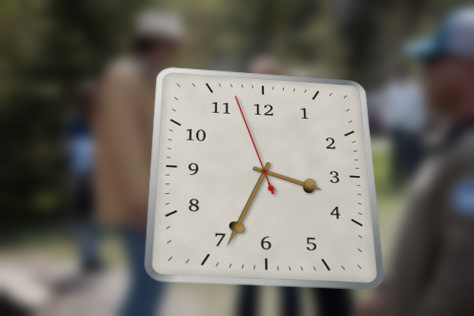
h=3 m=33 s=57
